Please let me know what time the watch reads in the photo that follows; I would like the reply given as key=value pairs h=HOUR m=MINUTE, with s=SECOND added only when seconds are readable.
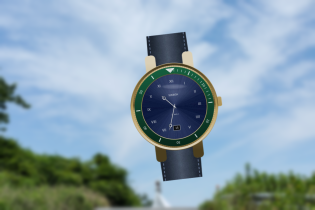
h=10 m=33
